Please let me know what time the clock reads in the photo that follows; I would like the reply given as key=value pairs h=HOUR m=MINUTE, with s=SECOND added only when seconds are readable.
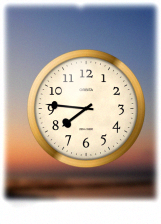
h=7 m=46
